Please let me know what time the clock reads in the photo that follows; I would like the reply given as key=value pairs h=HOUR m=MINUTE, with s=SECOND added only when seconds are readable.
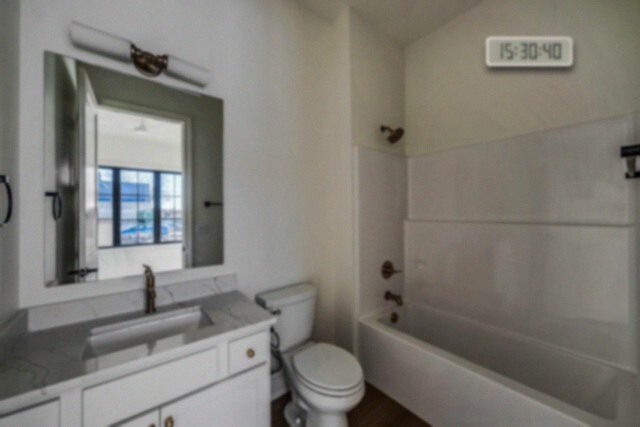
h=15 m=30 s=40
